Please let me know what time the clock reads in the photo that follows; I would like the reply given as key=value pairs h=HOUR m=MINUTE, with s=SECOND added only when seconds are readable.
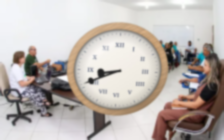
h=8 m=41
